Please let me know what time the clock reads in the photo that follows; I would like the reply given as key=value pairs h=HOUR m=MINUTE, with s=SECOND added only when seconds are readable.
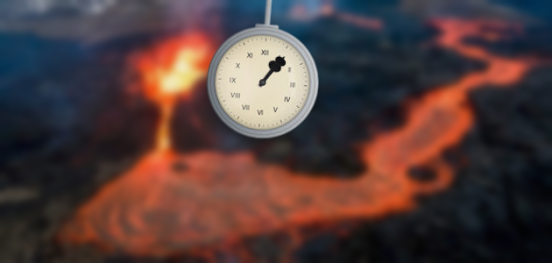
h=1 m=6
